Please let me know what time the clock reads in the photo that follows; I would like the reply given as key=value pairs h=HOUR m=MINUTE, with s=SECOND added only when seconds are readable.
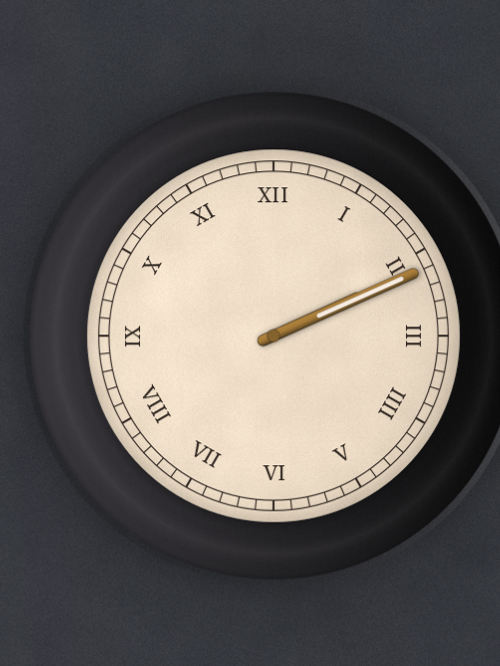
h=2 m=11
